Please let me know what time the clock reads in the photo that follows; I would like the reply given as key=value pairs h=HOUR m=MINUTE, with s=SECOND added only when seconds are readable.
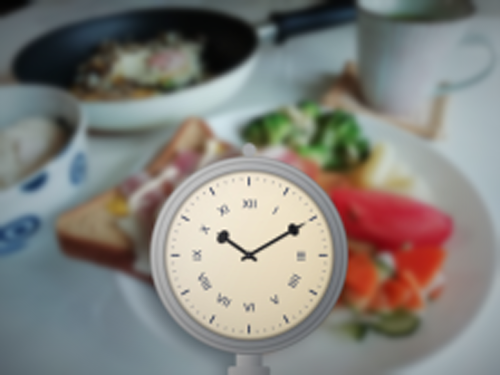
h=10 m=10
